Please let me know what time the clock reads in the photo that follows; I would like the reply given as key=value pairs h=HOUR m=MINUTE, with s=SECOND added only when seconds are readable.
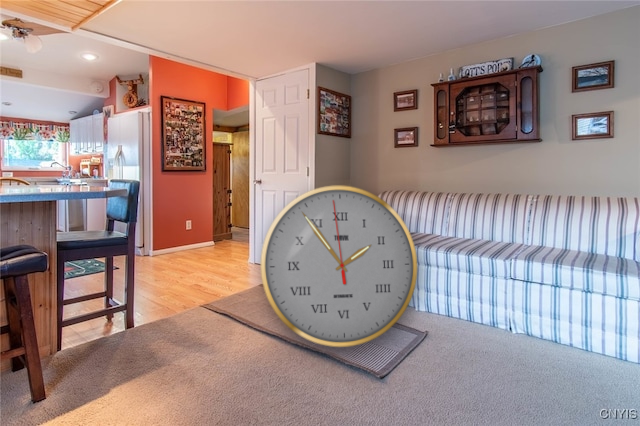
h=1 m=53 s=59
